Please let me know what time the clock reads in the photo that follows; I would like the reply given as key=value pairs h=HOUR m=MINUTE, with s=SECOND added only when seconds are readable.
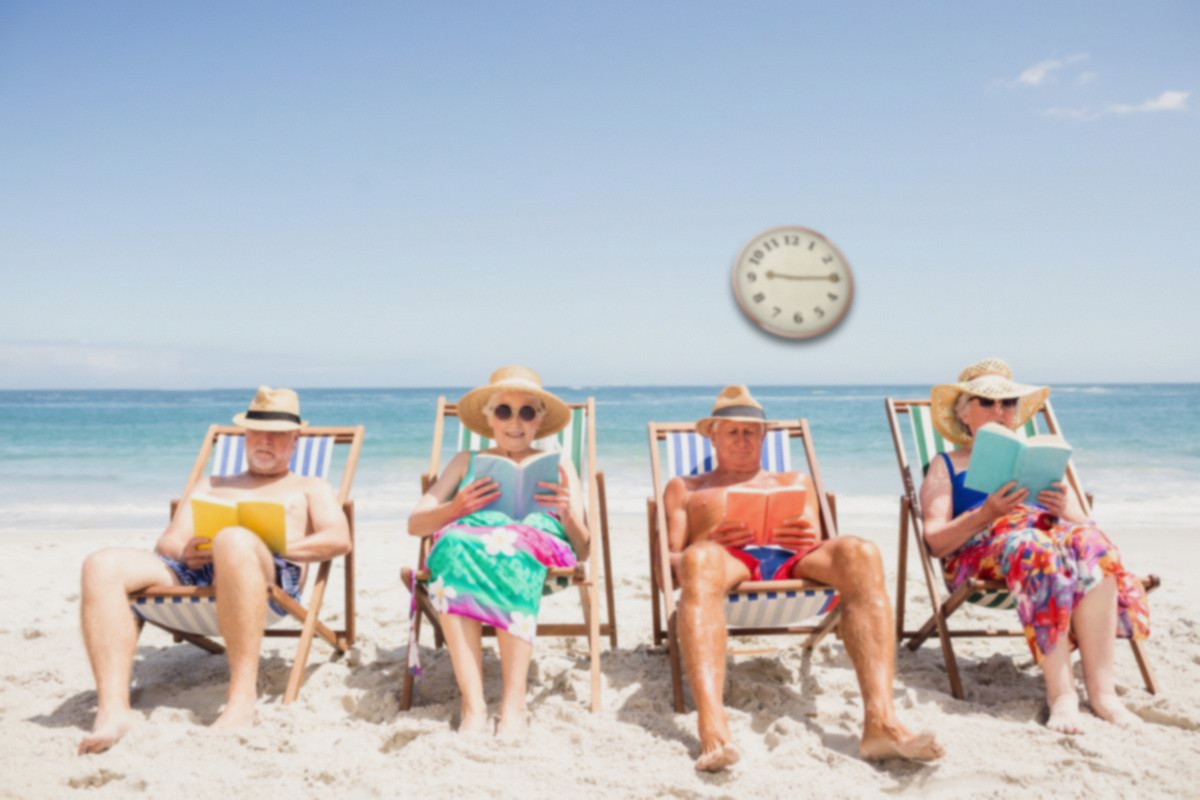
h=9 m=15
